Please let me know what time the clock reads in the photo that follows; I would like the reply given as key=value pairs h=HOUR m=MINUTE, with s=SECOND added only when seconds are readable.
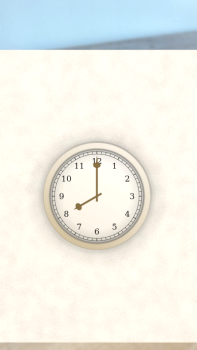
h=8 m=0
